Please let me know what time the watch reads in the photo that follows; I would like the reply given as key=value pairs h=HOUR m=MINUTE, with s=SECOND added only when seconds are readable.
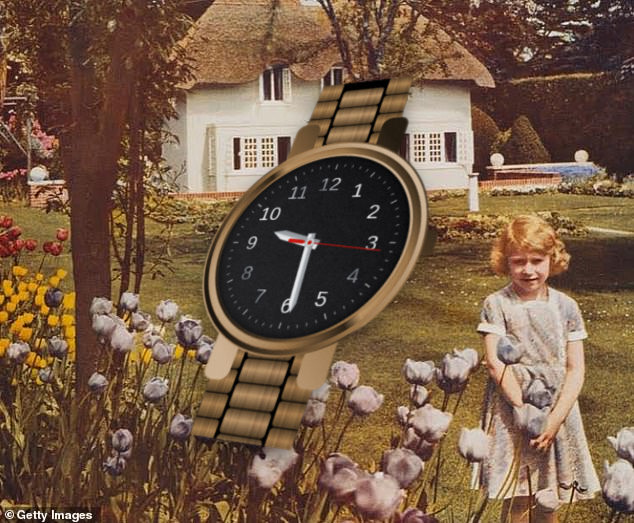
h=9 m=29 s=16
